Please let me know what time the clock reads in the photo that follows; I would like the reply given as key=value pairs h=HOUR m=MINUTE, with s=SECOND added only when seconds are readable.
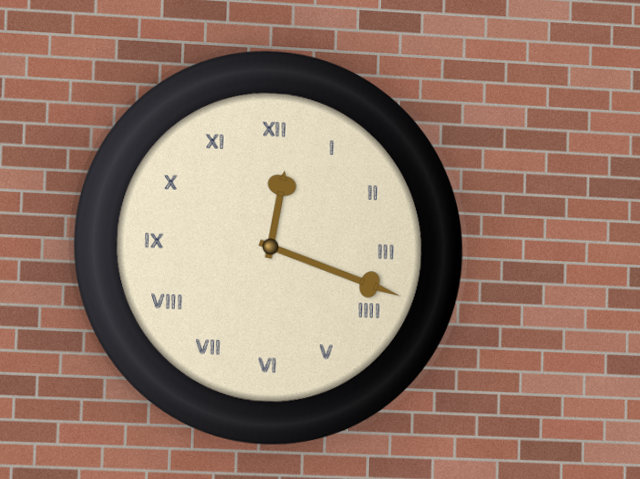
h=12 m=18
